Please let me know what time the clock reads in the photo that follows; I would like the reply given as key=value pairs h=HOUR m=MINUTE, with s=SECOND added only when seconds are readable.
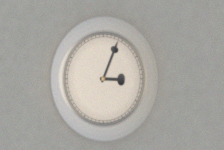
h=3 m=4
